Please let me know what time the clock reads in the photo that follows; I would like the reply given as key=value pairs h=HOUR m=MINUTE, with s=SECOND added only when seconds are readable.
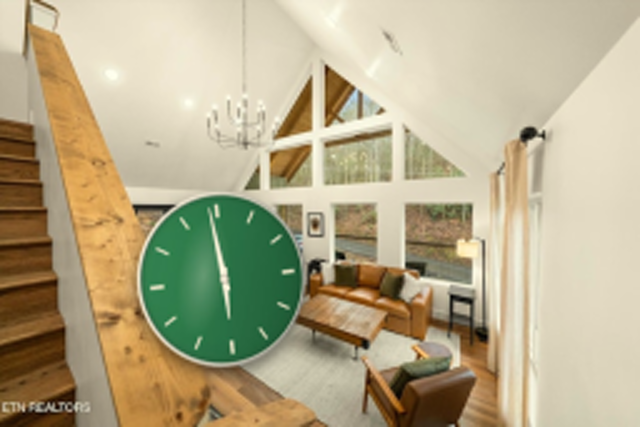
h=5 m=59
